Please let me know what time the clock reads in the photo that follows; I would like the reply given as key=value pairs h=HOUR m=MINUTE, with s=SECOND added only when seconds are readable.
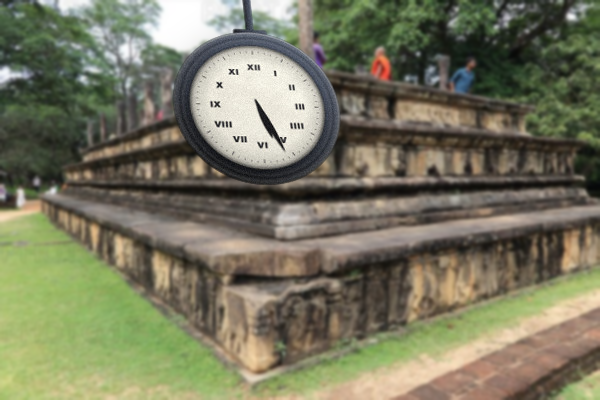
h=5 m=26
